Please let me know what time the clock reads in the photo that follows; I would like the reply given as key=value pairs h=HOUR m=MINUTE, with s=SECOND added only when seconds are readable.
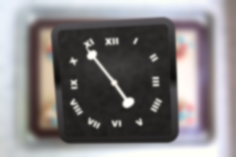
h=4 m=54
